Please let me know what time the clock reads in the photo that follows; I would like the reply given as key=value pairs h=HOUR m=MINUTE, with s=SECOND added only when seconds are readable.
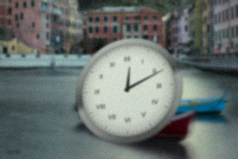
h=12 m=11
